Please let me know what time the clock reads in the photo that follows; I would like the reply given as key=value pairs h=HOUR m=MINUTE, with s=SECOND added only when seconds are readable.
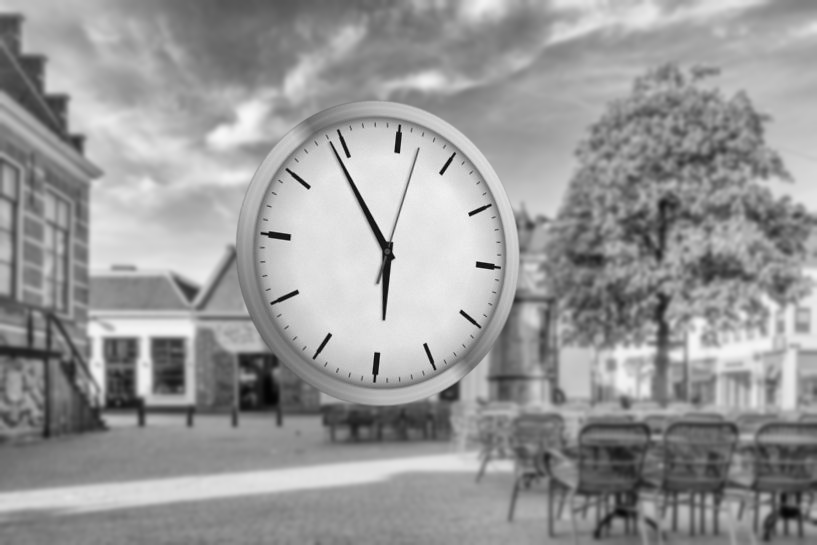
h=5 m=54 s=2
